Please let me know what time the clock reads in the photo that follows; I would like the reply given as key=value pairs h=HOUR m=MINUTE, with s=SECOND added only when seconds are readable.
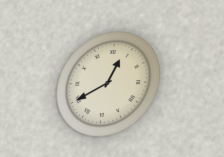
h=12 m=40
